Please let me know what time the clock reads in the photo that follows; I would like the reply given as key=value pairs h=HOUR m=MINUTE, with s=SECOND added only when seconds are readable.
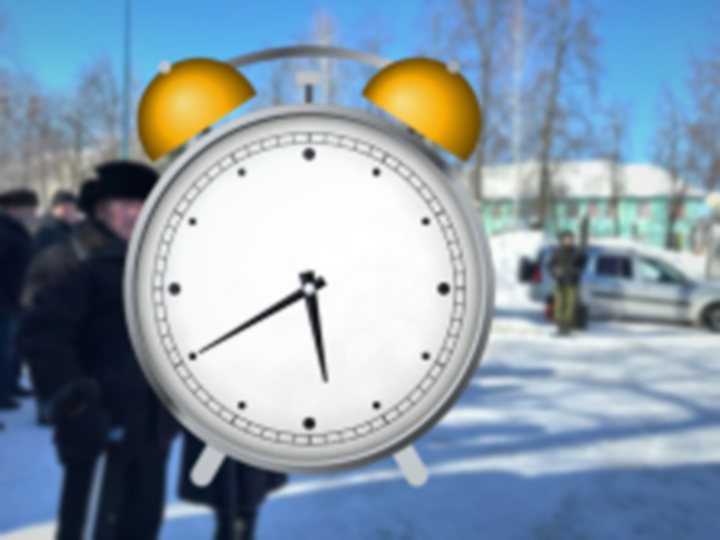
h=5 m=40
